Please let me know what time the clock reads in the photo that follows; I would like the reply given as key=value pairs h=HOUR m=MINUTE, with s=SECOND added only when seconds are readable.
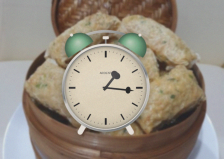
h=1 m=16
